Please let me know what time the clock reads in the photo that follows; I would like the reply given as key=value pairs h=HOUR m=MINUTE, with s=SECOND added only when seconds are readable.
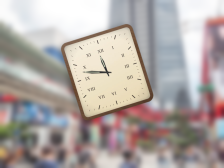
h=11 m=48
